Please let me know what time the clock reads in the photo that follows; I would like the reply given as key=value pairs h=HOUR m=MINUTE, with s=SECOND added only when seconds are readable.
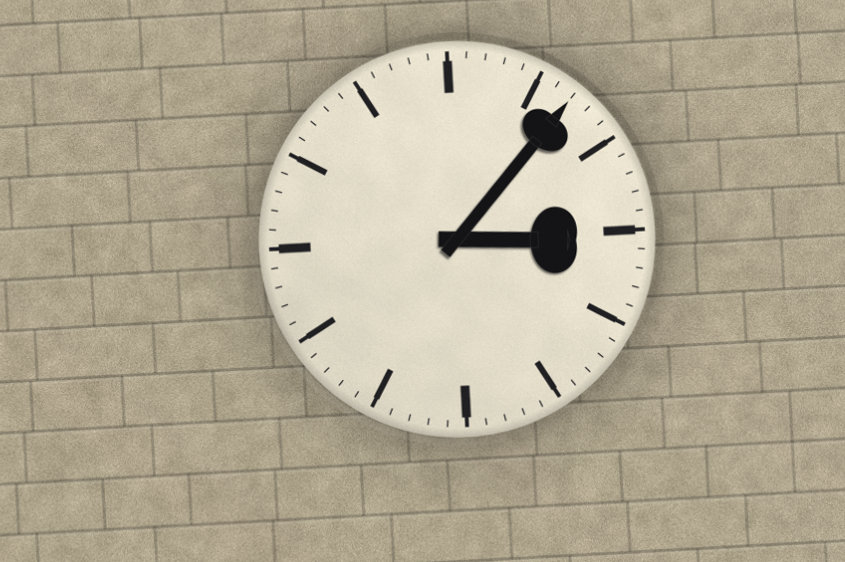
h=3 m=7
